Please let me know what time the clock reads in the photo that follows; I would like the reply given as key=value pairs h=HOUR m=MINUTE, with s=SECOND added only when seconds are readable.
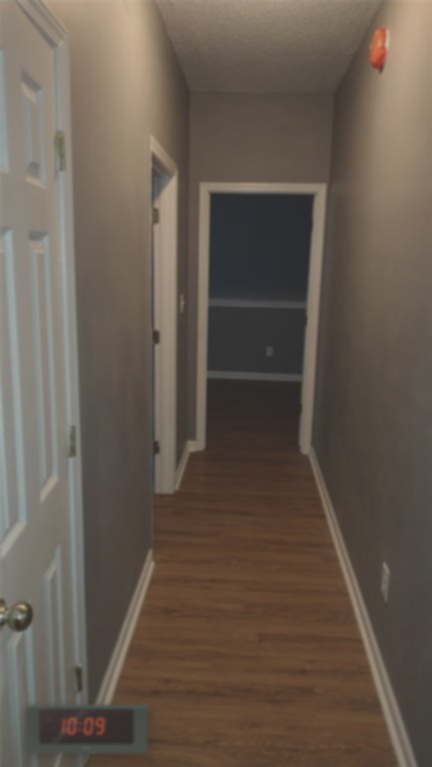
h=10 m=9
